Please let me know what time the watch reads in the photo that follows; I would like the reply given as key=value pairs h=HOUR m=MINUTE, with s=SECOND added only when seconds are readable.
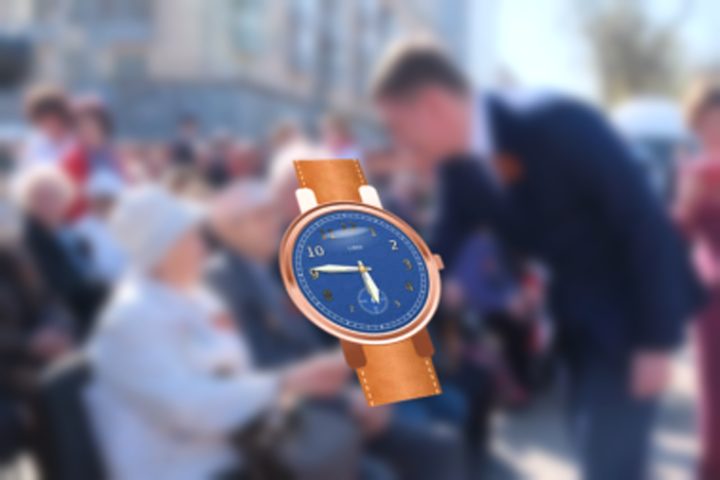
h=5 m=46
